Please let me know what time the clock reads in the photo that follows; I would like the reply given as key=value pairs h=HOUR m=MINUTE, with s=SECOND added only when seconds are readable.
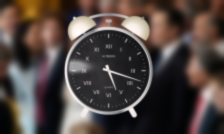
h=5 m=18
